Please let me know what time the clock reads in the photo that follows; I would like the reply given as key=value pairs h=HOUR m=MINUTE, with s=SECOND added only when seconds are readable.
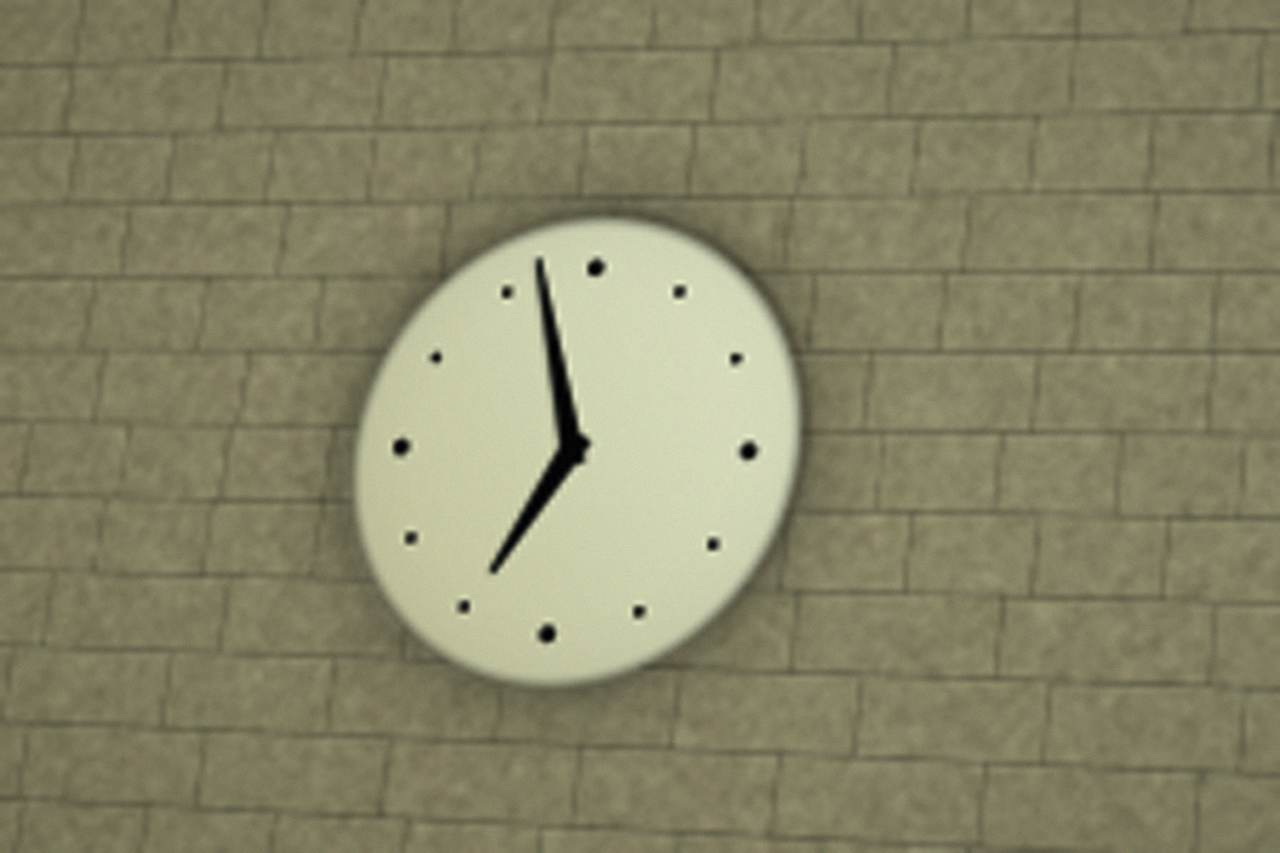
h=6 m=57
